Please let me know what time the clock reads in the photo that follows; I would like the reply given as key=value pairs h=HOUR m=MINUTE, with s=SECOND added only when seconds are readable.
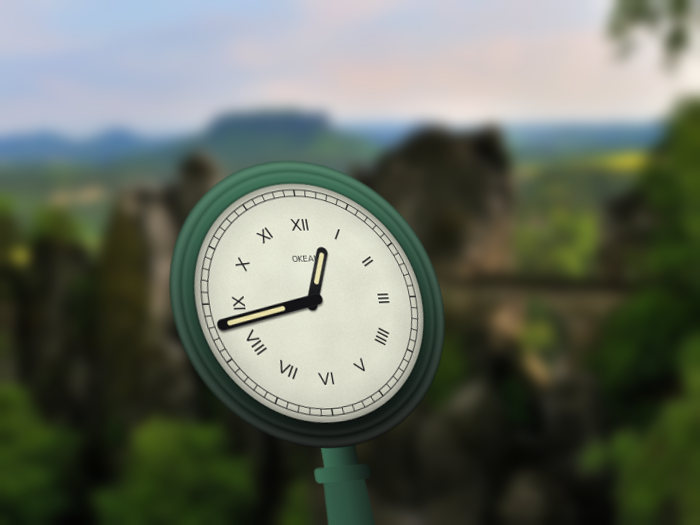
h=12 m=43
